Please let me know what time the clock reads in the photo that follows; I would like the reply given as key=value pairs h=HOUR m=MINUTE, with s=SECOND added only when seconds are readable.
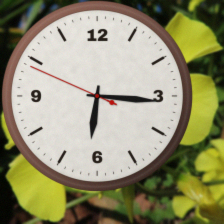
h=6 m=15 s=49
